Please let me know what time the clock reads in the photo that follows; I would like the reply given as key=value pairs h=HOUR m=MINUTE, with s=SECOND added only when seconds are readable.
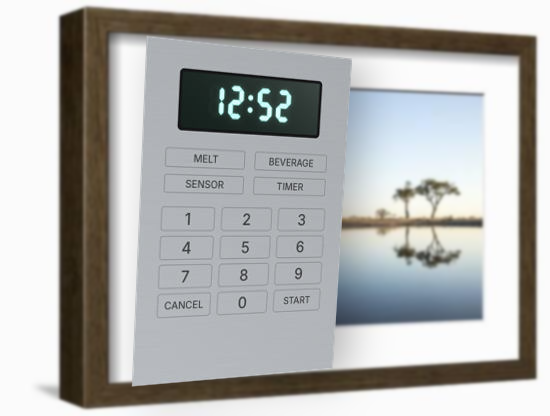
h=12 m=52
